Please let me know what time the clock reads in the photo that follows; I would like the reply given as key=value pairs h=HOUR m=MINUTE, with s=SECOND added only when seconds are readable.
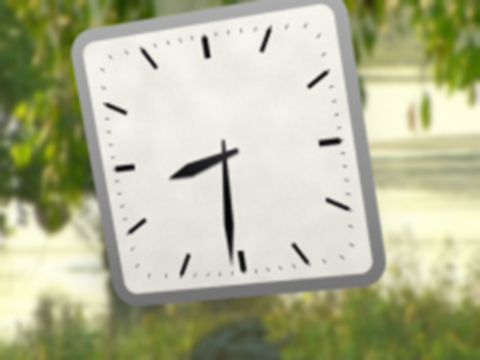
h=8 m=31
